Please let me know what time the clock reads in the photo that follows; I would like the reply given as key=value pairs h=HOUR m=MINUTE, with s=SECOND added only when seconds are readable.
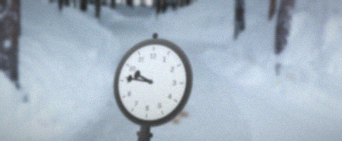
h=9 m=46
